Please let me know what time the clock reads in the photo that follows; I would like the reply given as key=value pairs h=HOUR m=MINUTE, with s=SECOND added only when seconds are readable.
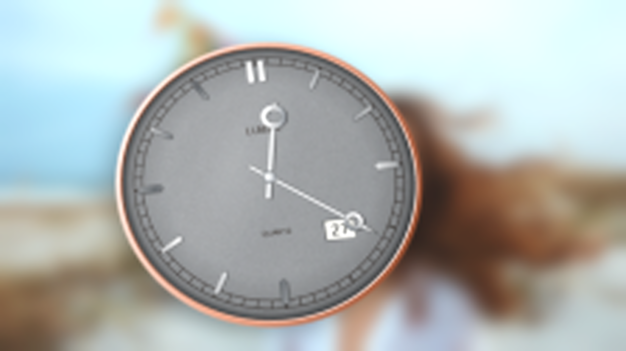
h=12 m=21
